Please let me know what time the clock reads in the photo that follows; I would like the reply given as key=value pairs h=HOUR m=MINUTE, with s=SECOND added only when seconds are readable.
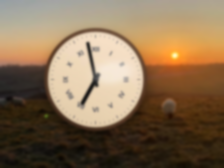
h=6 m=58
